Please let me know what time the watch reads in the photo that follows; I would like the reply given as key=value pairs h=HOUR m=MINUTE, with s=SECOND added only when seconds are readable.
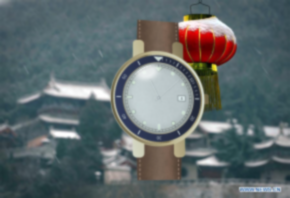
h=11 m=8
